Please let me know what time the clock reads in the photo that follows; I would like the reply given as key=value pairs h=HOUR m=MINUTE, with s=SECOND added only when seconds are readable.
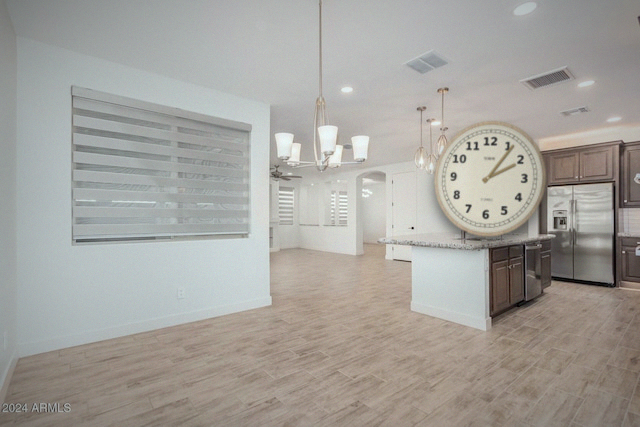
h=2 m=6
